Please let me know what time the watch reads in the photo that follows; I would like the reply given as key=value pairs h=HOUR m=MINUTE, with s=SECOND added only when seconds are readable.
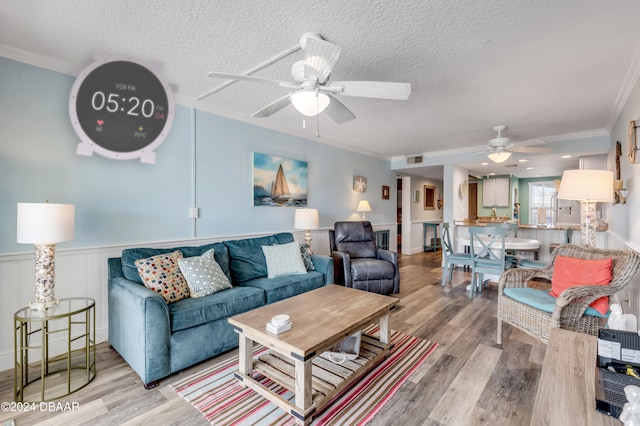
h=5 m=20
